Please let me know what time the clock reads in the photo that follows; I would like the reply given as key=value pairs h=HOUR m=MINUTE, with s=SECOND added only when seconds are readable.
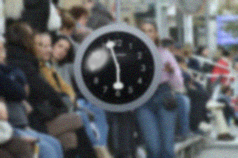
h=5 m=57
